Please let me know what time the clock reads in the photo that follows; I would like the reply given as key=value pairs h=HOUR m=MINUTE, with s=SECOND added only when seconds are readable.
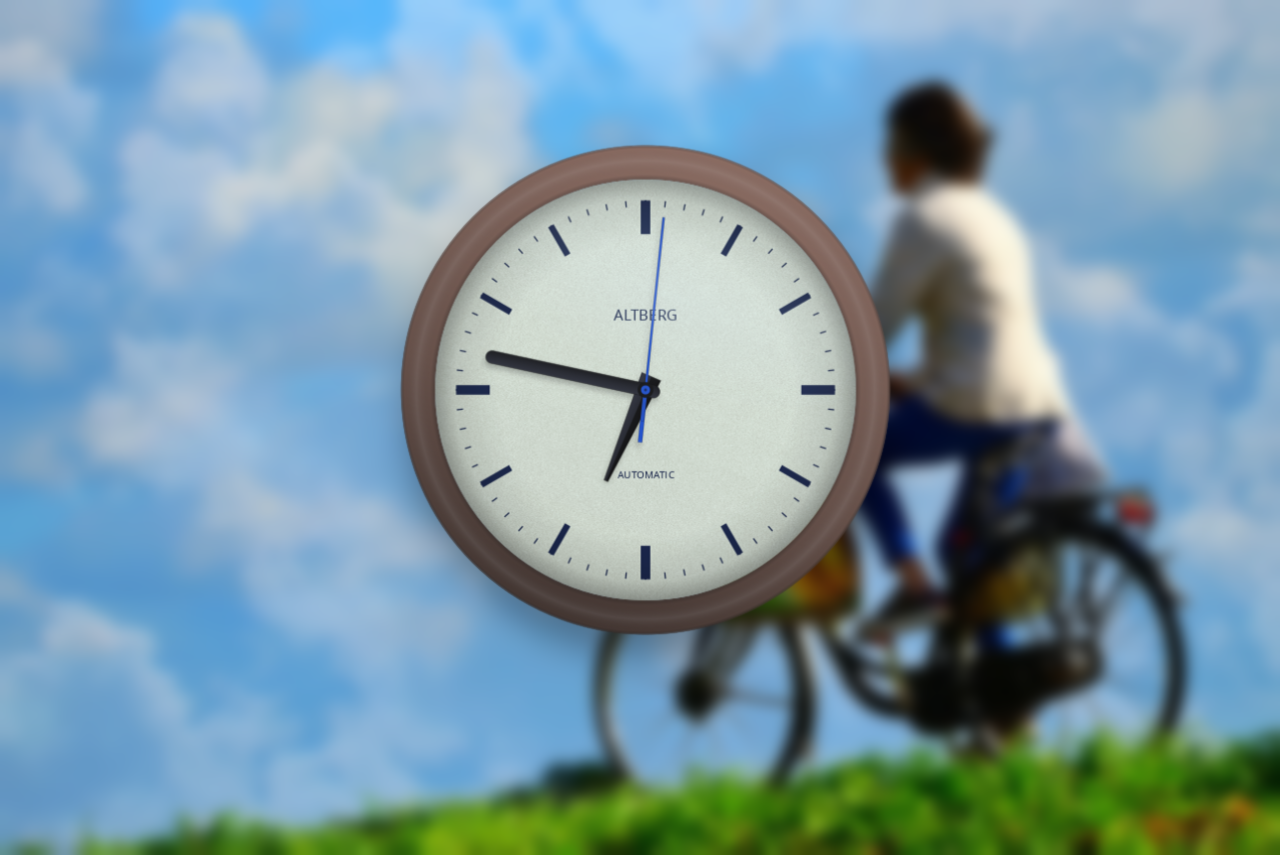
h=6 m=47 s=1
